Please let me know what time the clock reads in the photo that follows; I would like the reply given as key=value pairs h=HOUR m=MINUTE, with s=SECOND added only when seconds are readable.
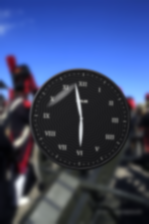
h=5 m=58
